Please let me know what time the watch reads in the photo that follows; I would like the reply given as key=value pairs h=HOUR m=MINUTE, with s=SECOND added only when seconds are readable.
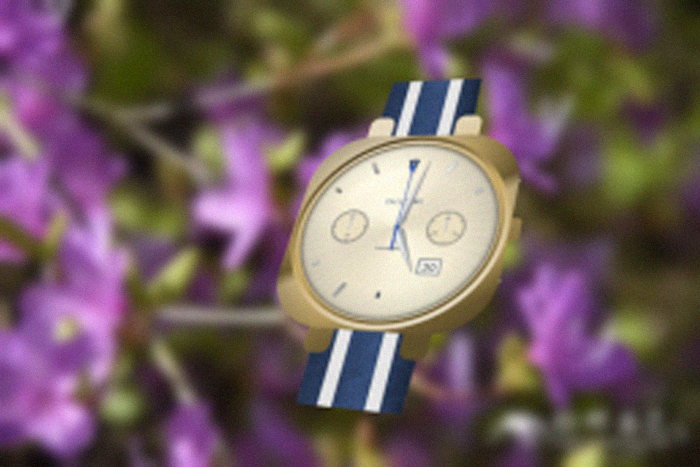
h=5 m=2
